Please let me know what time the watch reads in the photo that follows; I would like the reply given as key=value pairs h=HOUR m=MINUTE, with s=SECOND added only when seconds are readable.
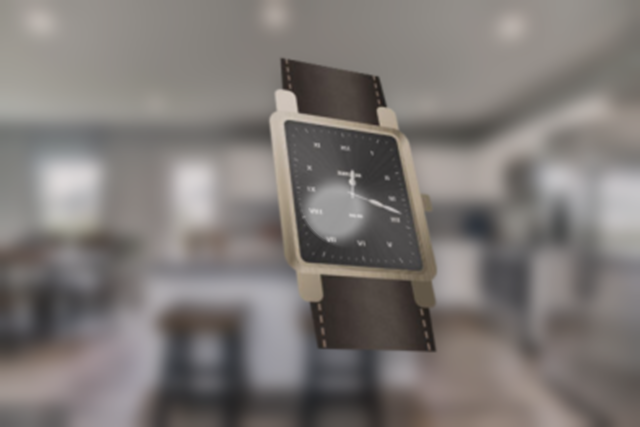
h=12 m=18
